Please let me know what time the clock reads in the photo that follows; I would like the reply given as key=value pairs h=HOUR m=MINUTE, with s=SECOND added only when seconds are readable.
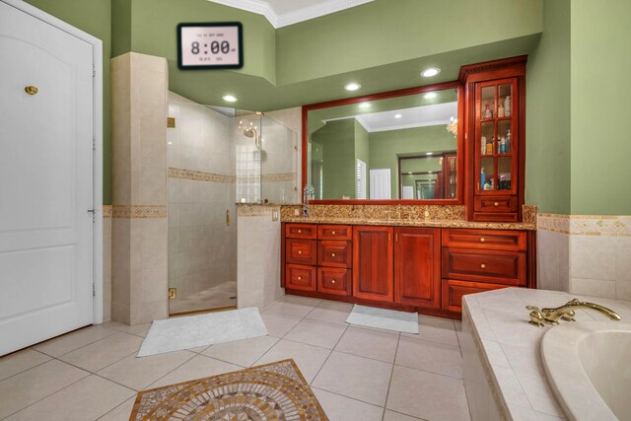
h=8 m=0
